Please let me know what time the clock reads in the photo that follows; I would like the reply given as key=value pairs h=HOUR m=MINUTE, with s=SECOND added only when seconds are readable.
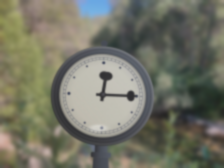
h=12 m=15
